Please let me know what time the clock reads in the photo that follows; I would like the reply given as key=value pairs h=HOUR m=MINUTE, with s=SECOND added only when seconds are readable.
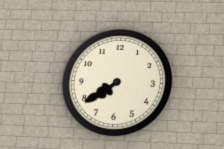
h=7 m=39
